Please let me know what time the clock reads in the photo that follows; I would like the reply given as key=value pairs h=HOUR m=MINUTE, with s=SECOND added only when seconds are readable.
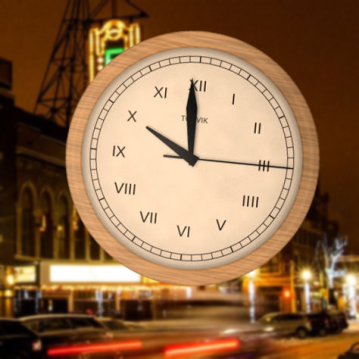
h=9 m=59 s=15
